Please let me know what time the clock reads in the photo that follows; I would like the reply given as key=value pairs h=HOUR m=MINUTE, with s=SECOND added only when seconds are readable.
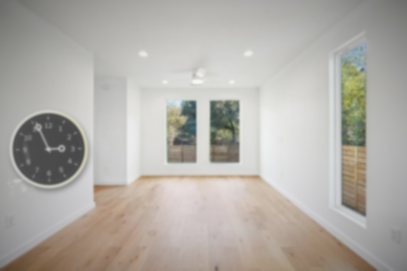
h=2 m=56
